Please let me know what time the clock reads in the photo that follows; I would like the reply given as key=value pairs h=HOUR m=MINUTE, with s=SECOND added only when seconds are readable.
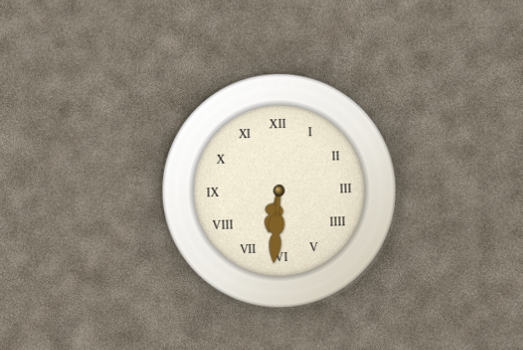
h=6 m=31
